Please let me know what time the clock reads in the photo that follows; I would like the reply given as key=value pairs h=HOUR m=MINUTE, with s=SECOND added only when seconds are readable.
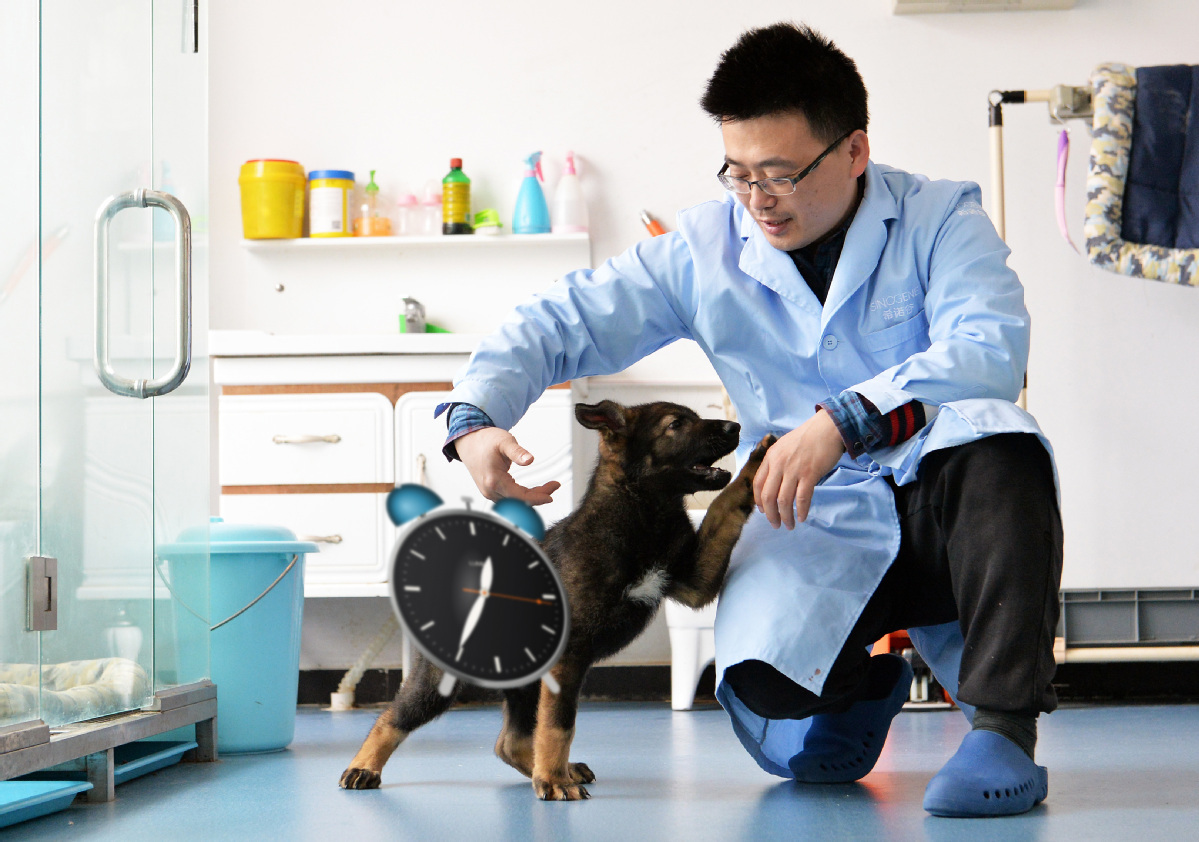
h=12 m=35 s=16
